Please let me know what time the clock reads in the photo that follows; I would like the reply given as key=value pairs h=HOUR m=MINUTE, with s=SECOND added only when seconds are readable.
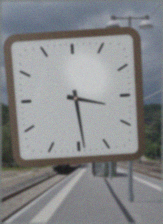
h=3 m=29
